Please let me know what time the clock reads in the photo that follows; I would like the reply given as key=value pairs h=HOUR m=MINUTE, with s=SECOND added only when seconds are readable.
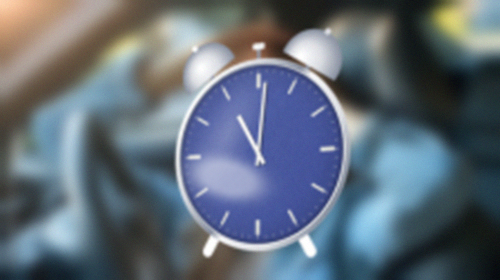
h=11 m=1
